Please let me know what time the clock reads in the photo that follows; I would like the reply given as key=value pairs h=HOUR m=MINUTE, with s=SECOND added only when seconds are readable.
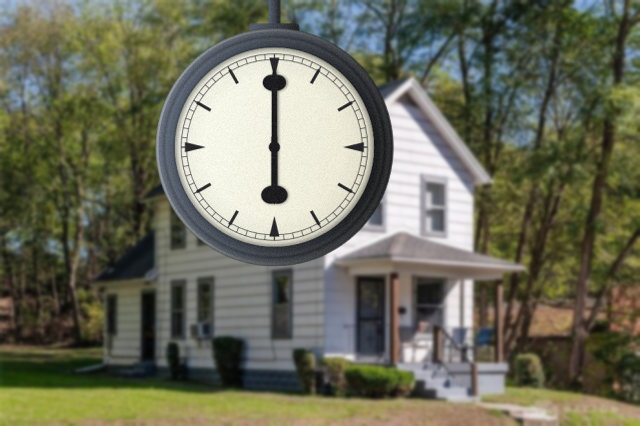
h=6 m=0
